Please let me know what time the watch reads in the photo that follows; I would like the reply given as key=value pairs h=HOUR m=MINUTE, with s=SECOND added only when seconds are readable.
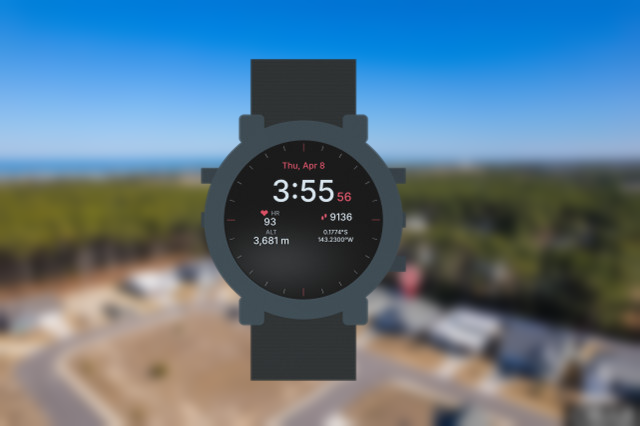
h=3 m=55 s=56
